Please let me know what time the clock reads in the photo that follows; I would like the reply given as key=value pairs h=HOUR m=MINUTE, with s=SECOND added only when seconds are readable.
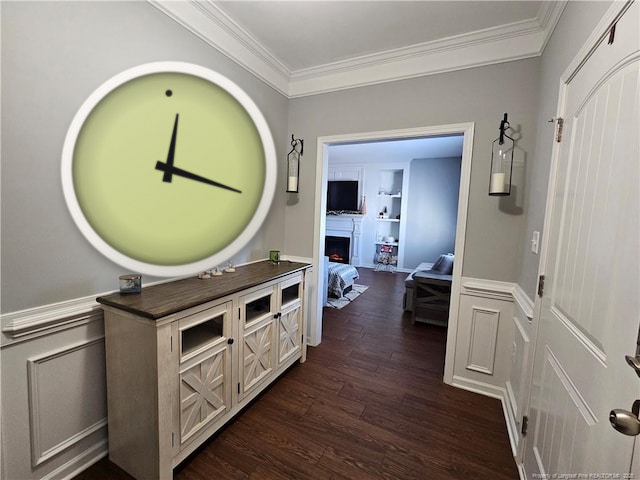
h=12 m=18
